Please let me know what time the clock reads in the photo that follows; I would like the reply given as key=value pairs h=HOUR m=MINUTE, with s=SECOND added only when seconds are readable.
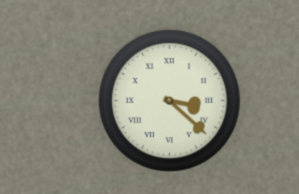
h=3 m=22
